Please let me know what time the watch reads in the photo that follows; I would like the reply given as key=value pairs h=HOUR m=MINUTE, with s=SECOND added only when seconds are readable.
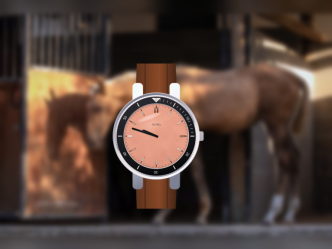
h=9 m=48
